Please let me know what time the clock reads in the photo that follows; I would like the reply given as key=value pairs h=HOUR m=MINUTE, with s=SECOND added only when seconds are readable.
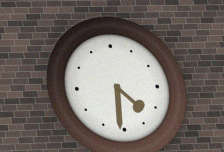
h=4 m=31
